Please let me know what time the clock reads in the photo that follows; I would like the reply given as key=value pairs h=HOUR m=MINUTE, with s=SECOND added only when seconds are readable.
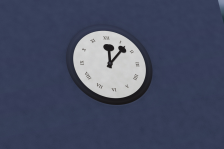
h=12 m=7
